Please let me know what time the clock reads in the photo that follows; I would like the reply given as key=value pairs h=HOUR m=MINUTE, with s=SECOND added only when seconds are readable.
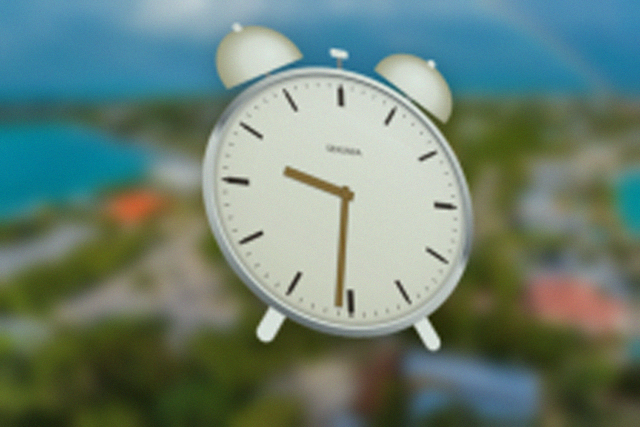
h=9 m=31
